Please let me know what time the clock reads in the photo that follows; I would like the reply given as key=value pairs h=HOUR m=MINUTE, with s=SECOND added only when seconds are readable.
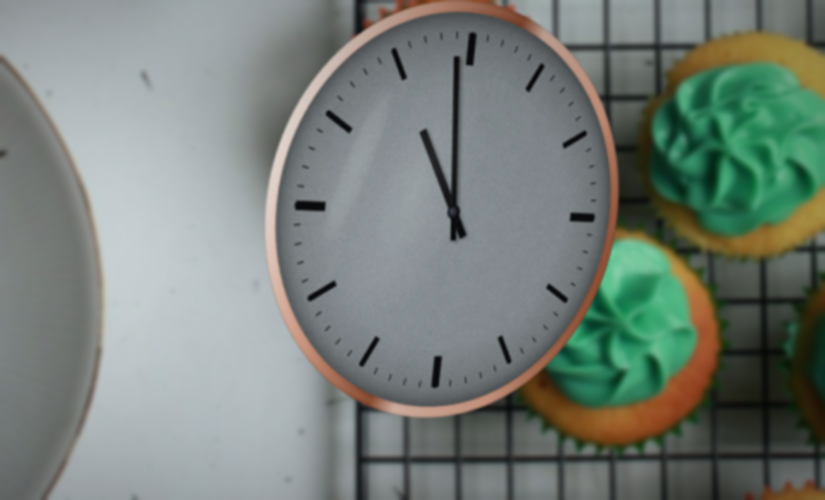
h=10 m=59
